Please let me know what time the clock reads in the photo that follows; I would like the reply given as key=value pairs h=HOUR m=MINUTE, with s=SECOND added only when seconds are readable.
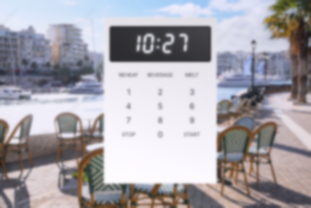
h=10 m=27
